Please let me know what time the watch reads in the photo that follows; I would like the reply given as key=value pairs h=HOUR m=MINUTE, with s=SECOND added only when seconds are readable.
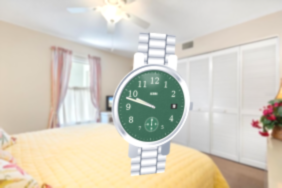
h=9 m=48
